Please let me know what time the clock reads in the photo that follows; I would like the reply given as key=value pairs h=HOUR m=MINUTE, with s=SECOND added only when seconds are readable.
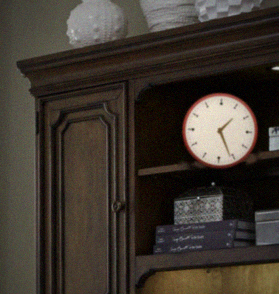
h=1 m=26
